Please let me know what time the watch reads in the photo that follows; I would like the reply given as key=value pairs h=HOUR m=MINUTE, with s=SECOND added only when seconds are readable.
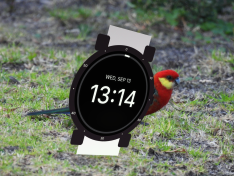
h=13 m=14
